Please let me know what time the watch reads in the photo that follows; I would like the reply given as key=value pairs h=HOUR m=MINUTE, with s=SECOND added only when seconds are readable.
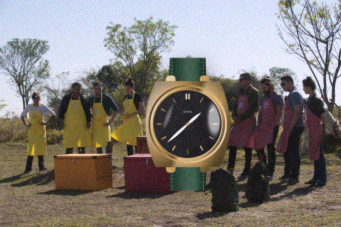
h=1 m=38
